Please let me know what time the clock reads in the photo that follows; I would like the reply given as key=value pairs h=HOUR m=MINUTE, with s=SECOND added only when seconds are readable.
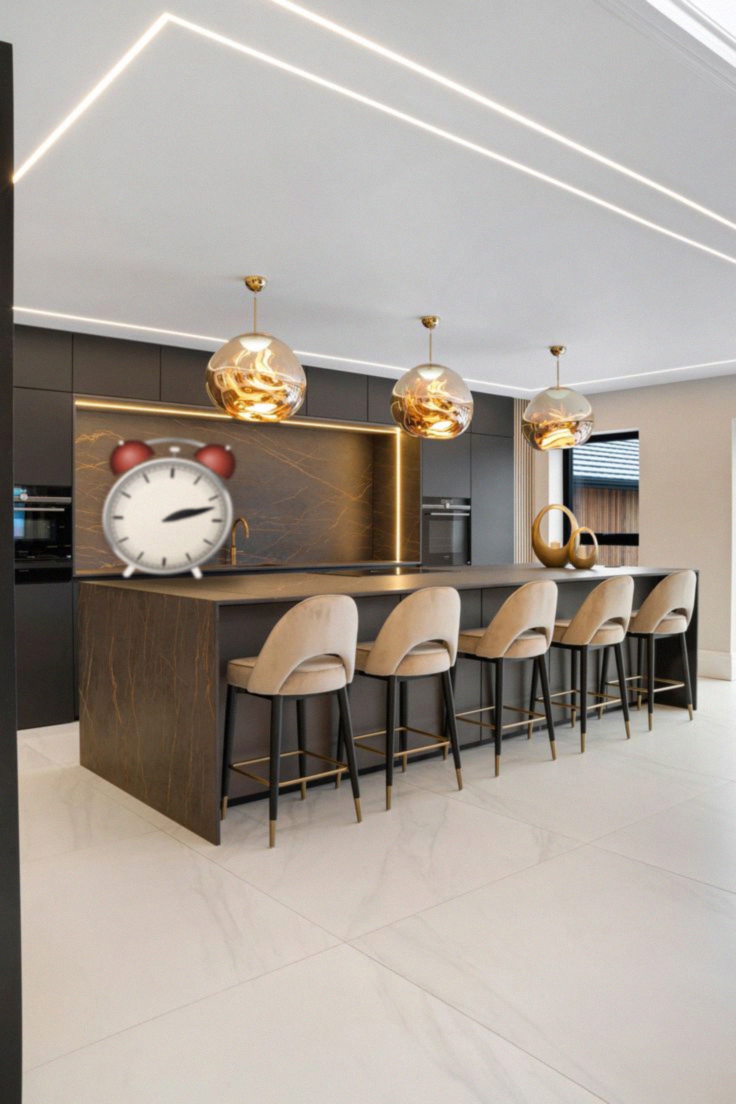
h=2 m=12
